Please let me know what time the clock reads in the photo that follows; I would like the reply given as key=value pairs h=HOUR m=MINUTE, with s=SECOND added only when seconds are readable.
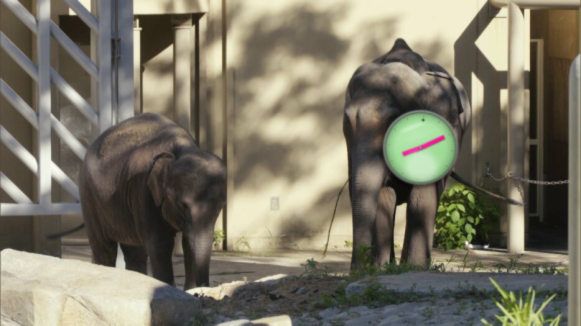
h=8 m=10
